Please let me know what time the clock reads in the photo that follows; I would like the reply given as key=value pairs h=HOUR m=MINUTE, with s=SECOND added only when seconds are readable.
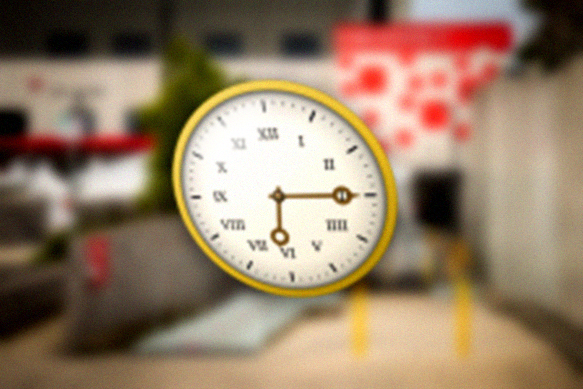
h=6 m=15
